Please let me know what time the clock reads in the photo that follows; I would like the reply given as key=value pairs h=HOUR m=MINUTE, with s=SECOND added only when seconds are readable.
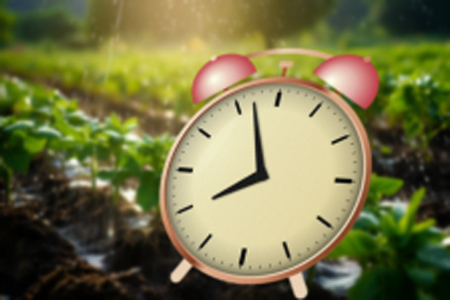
h=7 m=57
